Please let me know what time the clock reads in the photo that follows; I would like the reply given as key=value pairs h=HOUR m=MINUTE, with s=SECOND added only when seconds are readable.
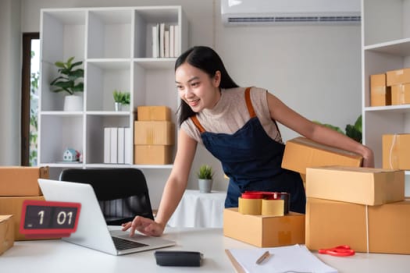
h=1 m=1
